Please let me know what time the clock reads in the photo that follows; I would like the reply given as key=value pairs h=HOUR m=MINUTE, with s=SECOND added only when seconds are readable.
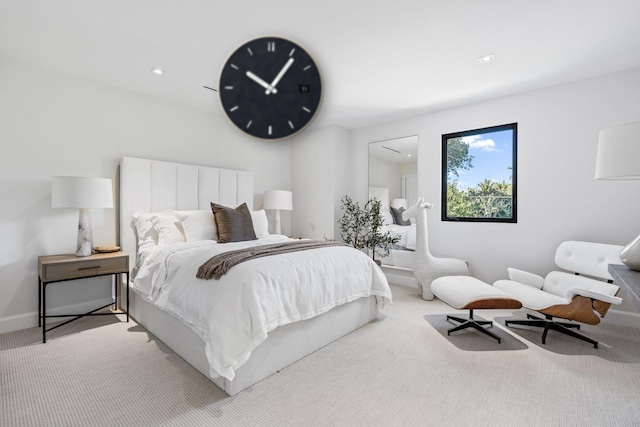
h=10 m=6
